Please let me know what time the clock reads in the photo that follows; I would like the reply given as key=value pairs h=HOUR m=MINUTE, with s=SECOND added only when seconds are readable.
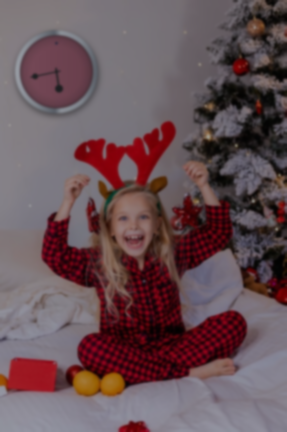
h=5 m=43
